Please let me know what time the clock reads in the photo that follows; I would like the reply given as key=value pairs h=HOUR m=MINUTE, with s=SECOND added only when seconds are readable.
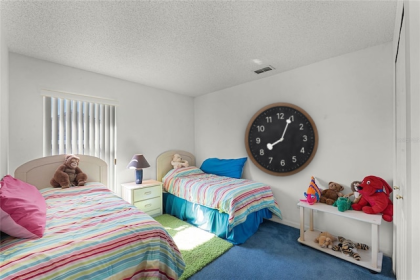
h=8 m=4
